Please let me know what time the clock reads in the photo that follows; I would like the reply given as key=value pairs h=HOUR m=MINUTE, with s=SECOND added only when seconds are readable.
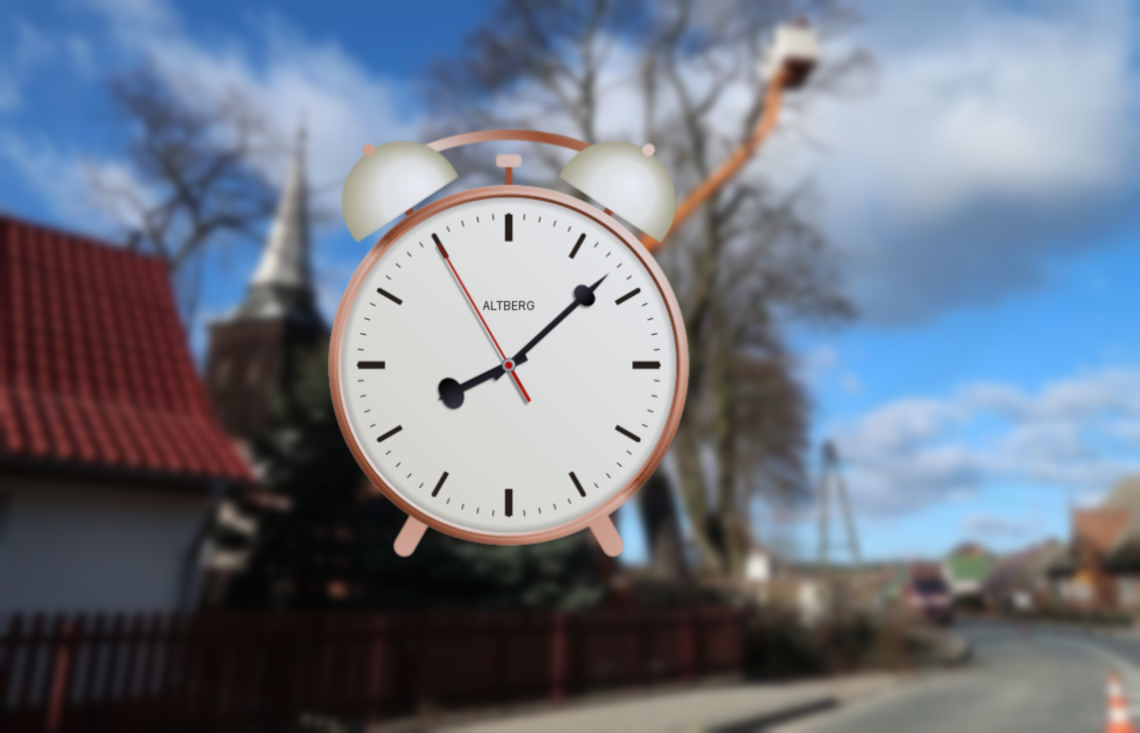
h=8 m=7 s=55
